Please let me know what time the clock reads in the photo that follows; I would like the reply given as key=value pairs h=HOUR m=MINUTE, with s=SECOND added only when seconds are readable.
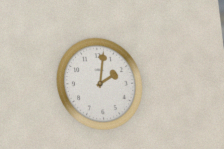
h=2 m=2
